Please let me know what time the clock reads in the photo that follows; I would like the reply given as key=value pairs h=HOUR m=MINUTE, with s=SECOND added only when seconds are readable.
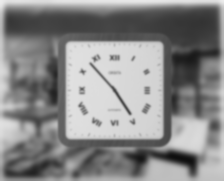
h=4 m=53
